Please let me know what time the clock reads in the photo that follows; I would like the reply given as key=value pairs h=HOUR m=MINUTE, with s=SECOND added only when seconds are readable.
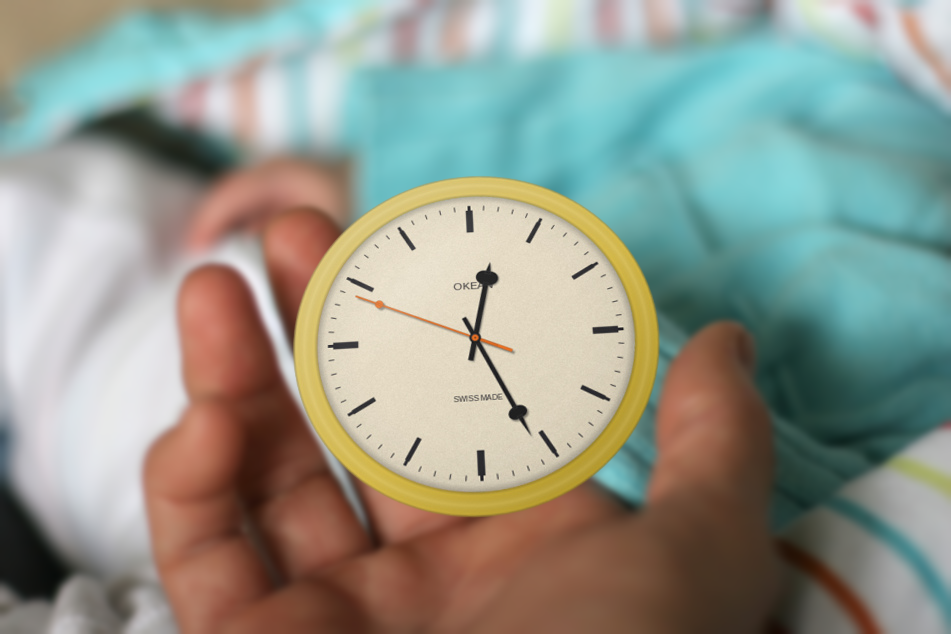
h=12 m=25 s=49
